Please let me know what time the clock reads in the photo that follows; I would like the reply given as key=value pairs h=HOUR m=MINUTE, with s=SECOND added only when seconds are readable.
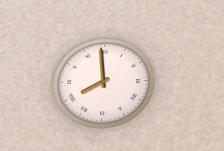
h=7 m=59
